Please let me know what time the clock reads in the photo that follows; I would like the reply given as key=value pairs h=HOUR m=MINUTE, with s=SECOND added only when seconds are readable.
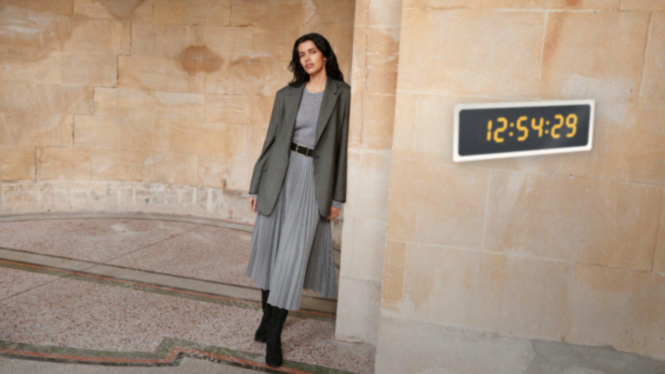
h=12 m=54 s=29
